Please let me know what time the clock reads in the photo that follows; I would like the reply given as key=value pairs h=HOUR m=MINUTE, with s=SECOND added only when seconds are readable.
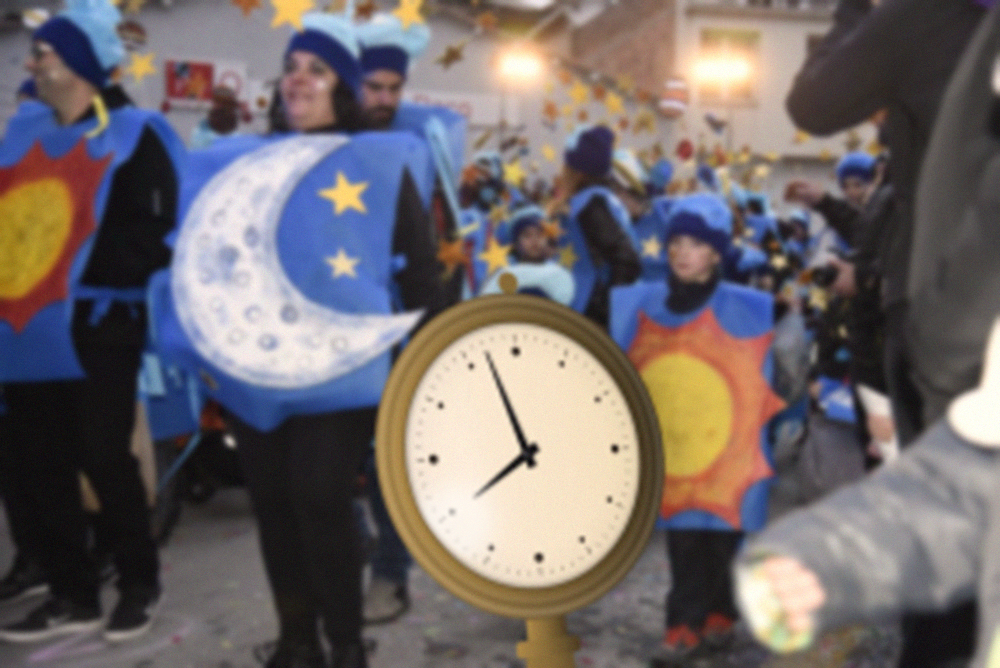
h=7 m=57
